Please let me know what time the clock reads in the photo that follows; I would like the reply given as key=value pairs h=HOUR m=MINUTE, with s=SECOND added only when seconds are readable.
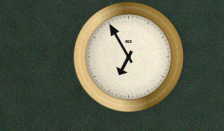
h=6 m=55
